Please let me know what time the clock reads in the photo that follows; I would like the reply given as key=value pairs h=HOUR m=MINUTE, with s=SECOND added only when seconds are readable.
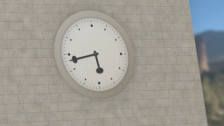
h=5 m=43
